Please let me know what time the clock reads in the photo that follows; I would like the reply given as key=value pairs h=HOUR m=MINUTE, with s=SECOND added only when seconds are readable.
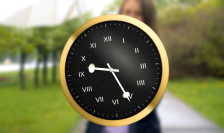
h=9 m=26
